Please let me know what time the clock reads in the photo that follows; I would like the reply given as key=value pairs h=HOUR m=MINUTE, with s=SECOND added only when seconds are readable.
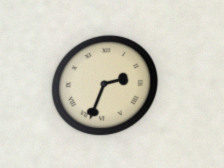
h=2 m=33
